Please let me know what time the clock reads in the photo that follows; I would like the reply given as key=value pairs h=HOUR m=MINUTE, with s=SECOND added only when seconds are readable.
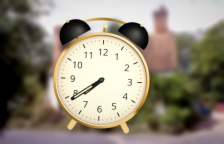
h=7 m=39
